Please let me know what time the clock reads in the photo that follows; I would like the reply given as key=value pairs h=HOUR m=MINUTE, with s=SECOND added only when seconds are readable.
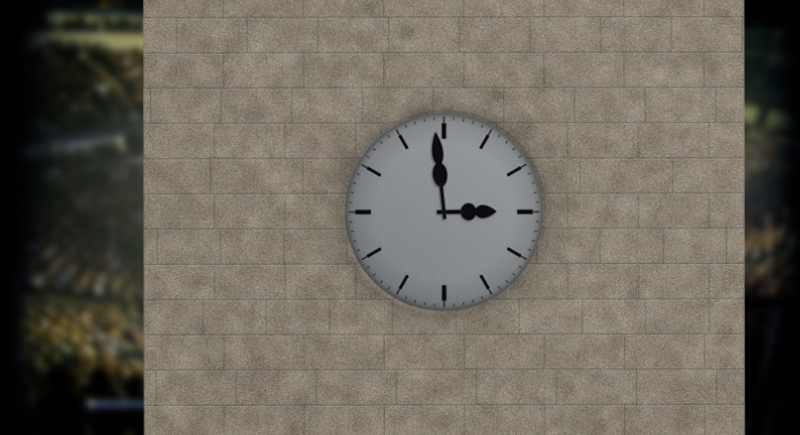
h=2 m=59
